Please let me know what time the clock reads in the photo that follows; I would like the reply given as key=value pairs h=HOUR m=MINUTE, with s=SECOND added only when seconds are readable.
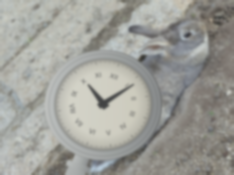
h=10 m=6
